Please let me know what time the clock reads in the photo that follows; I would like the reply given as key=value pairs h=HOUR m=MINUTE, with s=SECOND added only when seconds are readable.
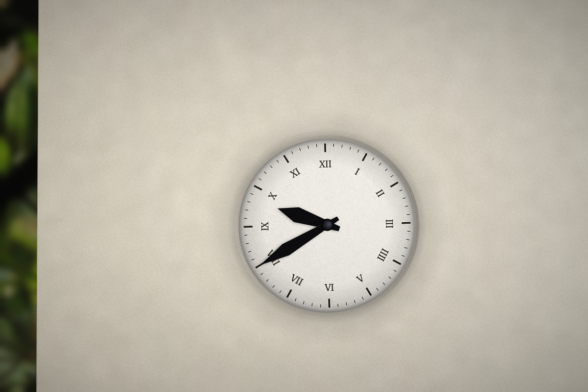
h=9 m=40
